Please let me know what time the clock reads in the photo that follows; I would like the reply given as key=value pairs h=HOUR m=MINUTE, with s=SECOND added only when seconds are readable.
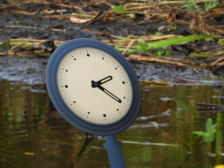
h=2 m=22
